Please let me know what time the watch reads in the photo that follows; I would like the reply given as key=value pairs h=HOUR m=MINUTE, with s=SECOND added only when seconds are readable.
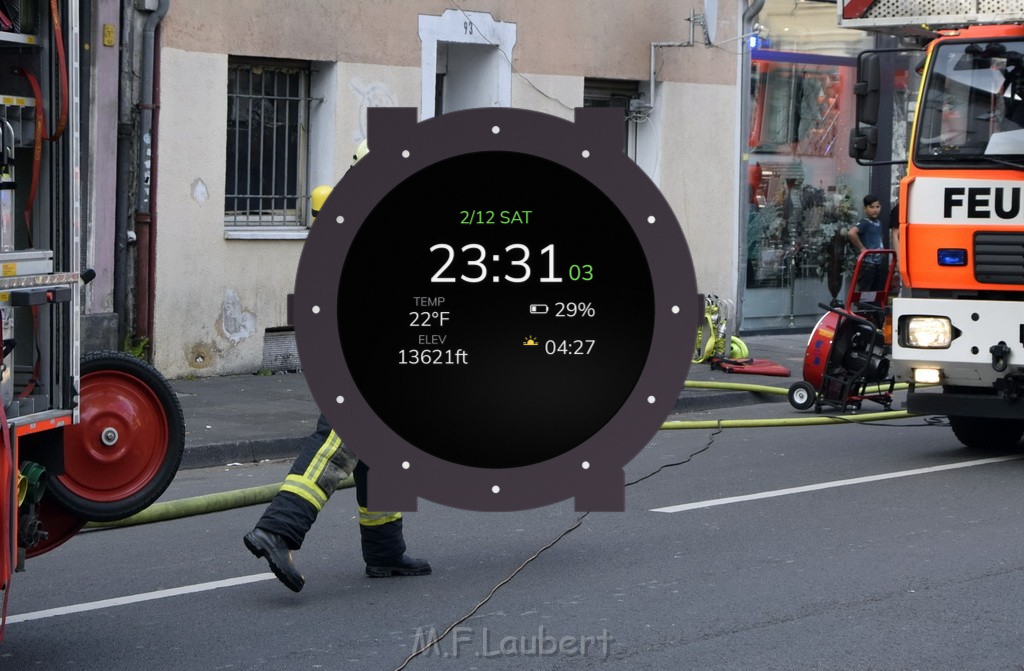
h=23 m=31 s=3
